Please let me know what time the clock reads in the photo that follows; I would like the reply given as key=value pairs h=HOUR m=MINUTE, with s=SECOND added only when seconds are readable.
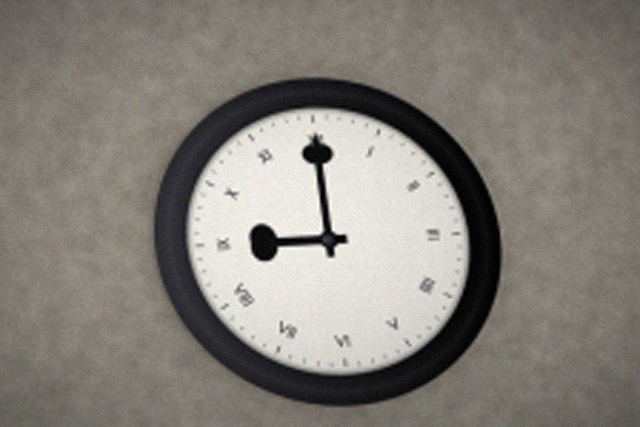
h=9 m=0
